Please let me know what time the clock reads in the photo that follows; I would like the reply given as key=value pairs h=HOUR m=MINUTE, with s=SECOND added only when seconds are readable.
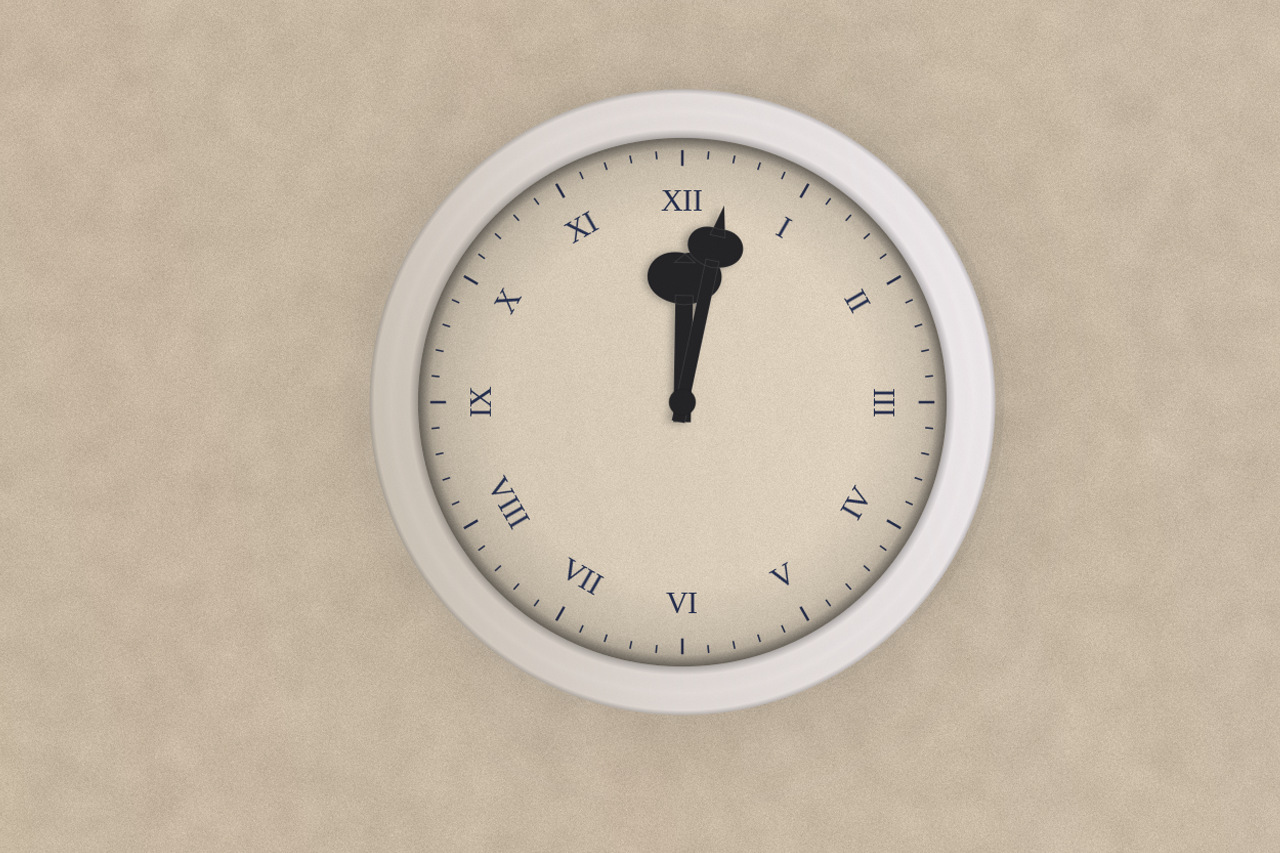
h=12 m=2
